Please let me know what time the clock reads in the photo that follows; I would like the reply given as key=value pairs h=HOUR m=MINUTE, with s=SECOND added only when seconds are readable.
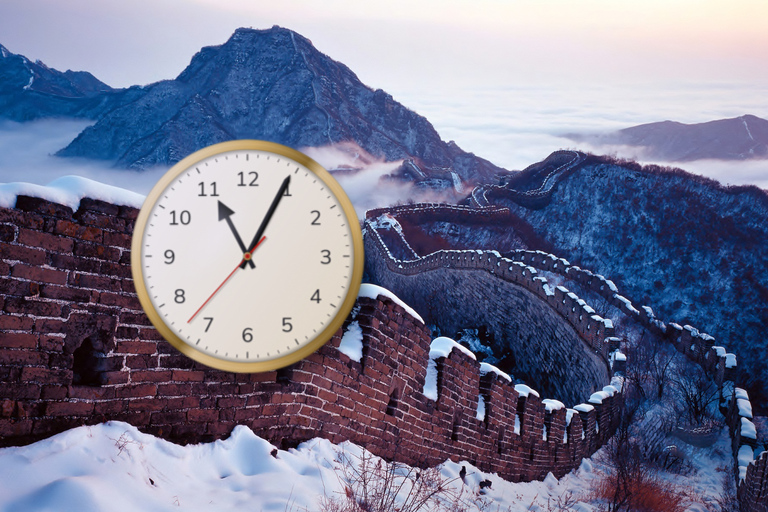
h=11 m=4 s=37
